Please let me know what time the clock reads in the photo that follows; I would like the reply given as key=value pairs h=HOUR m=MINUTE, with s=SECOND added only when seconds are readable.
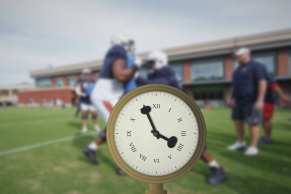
h=3 m=56
